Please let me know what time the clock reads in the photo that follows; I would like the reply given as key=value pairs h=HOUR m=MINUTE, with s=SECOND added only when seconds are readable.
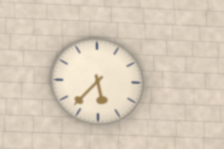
h=5 m=37
